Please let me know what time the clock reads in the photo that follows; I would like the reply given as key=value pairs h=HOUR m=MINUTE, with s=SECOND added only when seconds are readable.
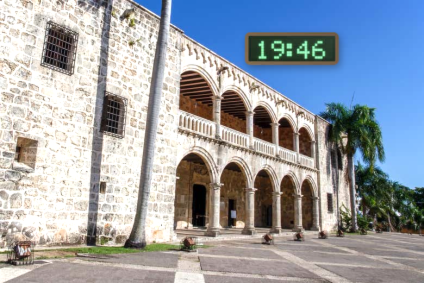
h=19 m=46
